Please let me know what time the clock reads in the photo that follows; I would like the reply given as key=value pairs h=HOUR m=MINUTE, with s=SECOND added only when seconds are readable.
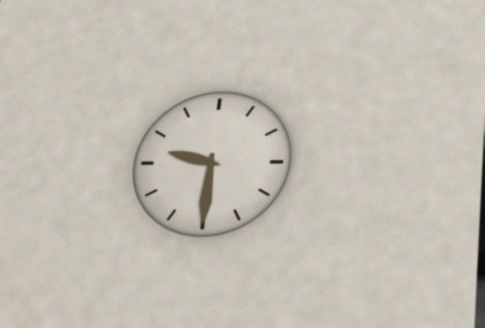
h=9 m=30
